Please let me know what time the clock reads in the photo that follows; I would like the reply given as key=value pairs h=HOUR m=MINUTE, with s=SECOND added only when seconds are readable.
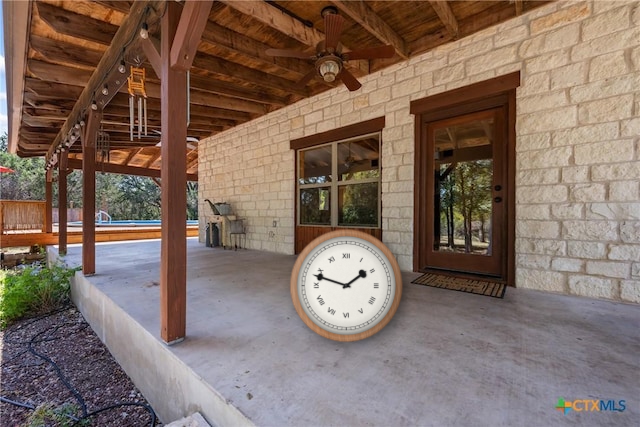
h=1 m=48
